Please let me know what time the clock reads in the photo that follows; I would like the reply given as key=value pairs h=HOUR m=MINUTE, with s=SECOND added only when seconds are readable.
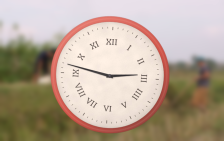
h=2 m=47
